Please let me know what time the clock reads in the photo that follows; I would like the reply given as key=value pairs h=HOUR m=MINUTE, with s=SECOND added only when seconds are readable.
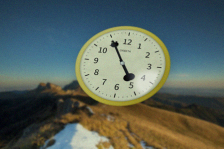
h=4 m=55
